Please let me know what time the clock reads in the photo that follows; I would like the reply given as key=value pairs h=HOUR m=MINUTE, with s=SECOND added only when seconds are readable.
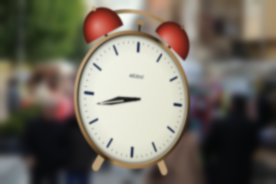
h=8 m=43
